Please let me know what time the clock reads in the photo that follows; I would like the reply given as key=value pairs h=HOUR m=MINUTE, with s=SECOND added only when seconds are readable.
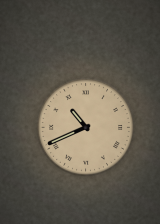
h=10 m=41
